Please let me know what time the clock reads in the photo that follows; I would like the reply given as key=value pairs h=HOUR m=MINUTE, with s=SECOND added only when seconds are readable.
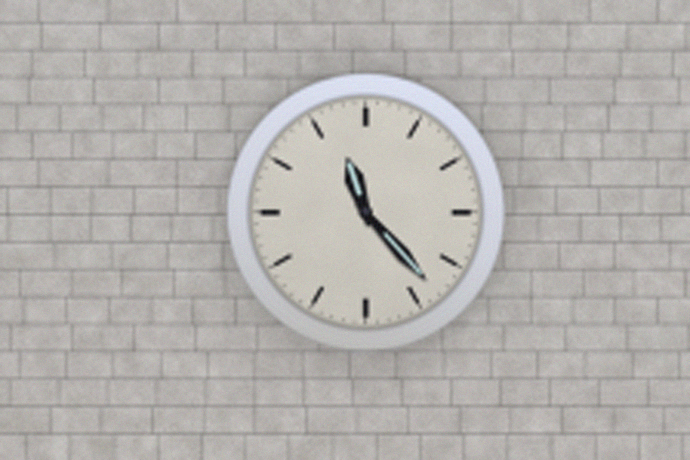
h=11 m=23
